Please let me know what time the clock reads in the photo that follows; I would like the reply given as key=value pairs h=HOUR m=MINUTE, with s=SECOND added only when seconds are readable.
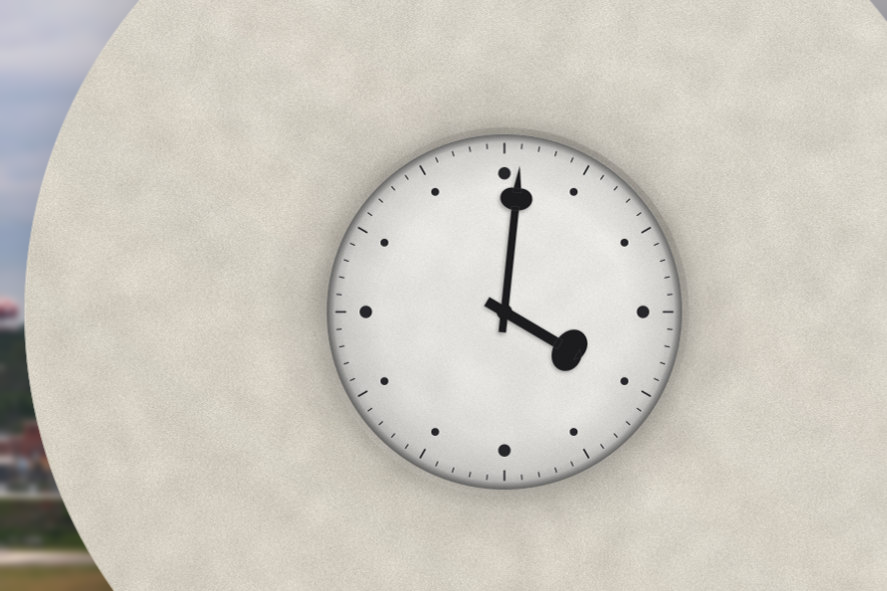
h=4 m=1
